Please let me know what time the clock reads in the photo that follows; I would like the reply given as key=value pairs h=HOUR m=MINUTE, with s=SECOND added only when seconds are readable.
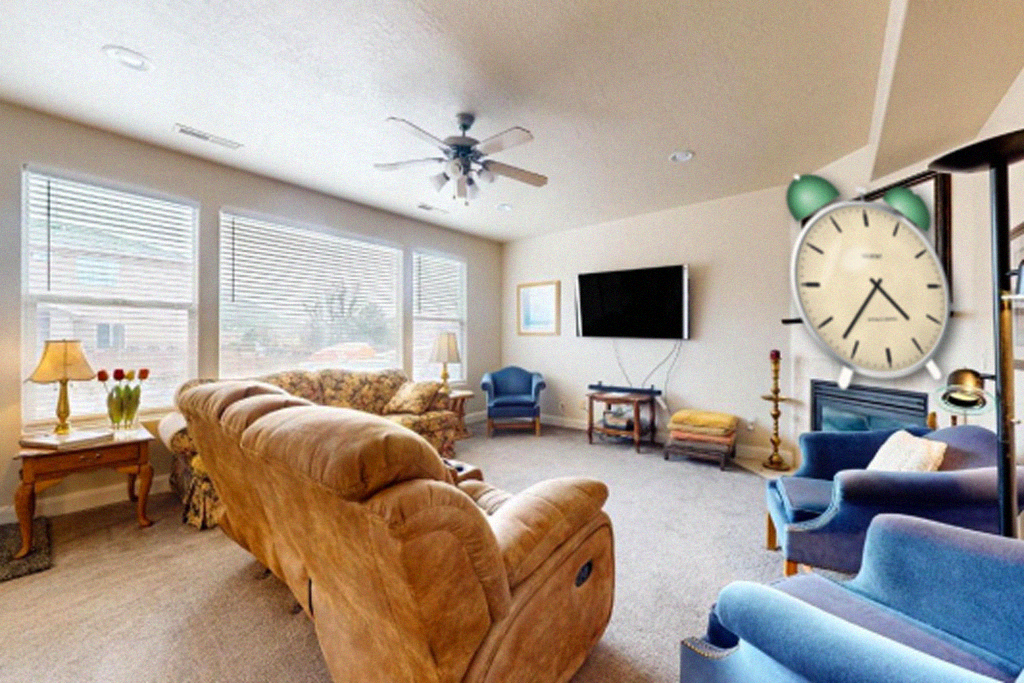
h=4 m=37
